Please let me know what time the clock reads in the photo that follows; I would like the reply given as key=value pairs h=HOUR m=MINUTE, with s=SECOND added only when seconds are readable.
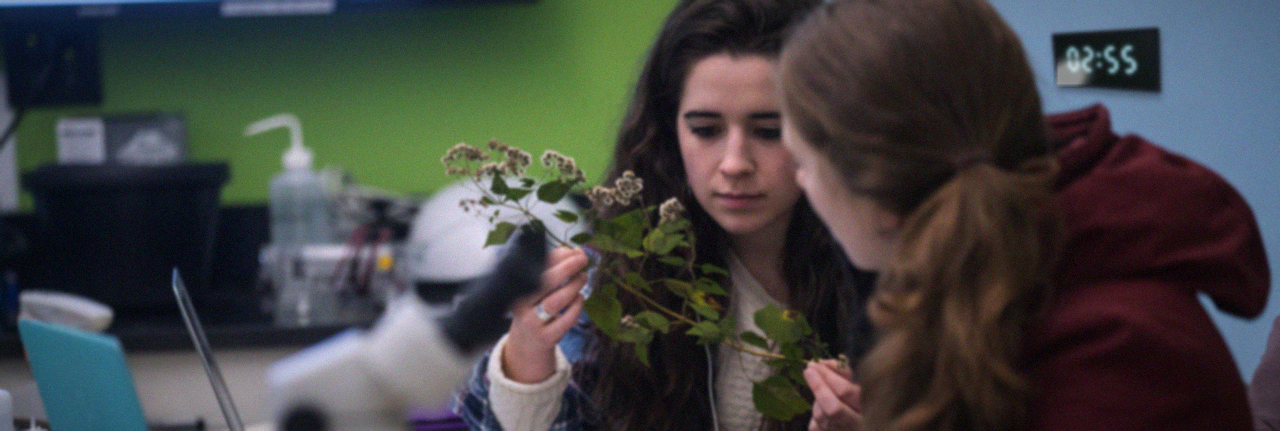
h=2 m=55
